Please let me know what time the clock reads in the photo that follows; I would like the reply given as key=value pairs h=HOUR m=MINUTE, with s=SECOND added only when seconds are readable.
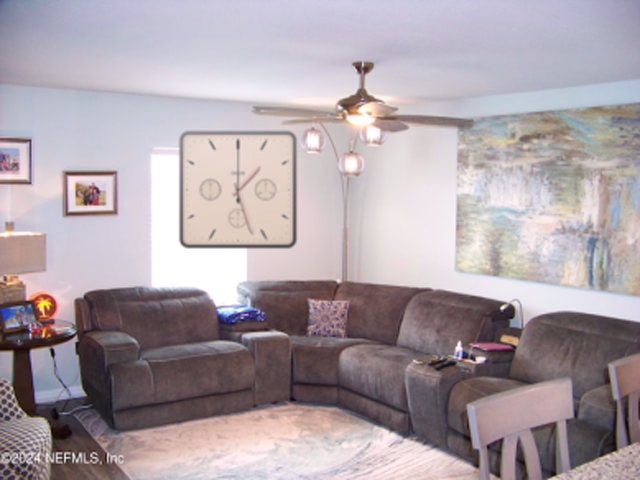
h=1 m=27
